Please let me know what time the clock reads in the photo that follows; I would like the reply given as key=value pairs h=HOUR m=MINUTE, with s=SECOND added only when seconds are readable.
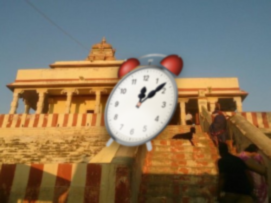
h=12 m=8
